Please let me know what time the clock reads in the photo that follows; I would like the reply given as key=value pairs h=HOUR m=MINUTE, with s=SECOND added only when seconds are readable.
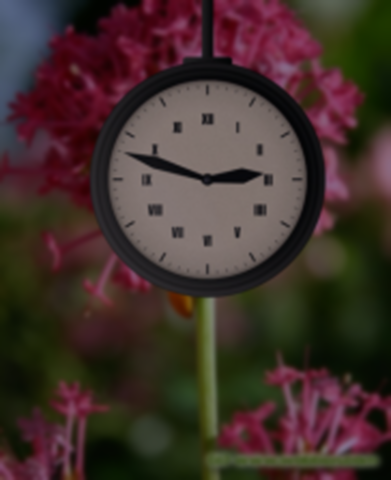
h=2 m=48
